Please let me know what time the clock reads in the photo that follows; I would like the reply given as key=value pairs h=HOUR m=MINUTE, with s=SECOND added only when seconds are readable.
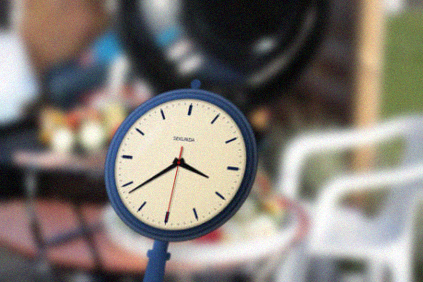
h=3 m=38 s=30
